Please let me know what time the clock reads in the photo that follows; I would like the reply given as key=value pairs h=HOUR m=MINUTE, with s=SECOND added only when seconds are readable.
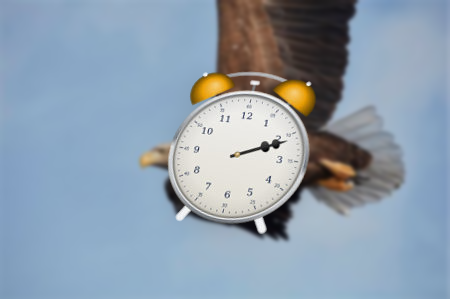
h=2 m=11
